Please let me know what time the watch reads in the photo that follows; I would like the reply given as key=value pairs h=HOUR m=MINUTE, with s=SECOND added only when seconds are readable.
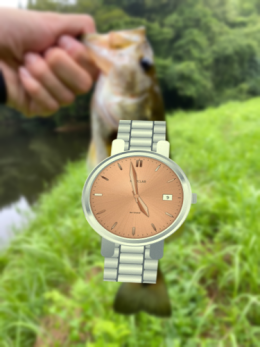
h=4 m=58
